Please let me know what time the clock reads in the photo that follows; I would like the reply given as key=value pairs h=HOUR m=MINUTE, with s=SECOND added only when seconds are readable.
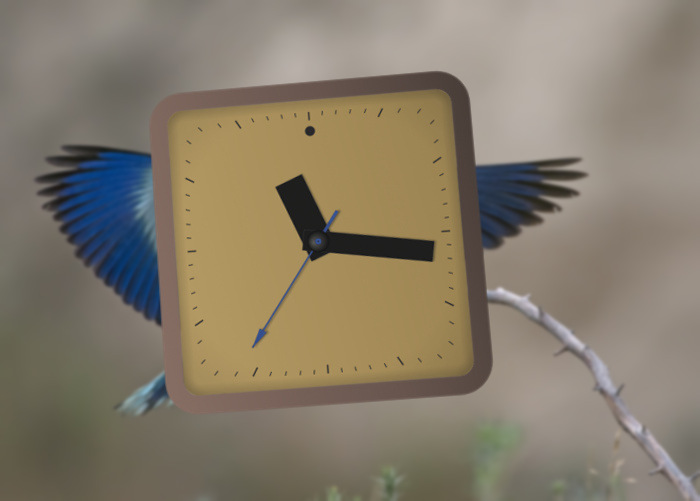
h=11 m=16 s=36
